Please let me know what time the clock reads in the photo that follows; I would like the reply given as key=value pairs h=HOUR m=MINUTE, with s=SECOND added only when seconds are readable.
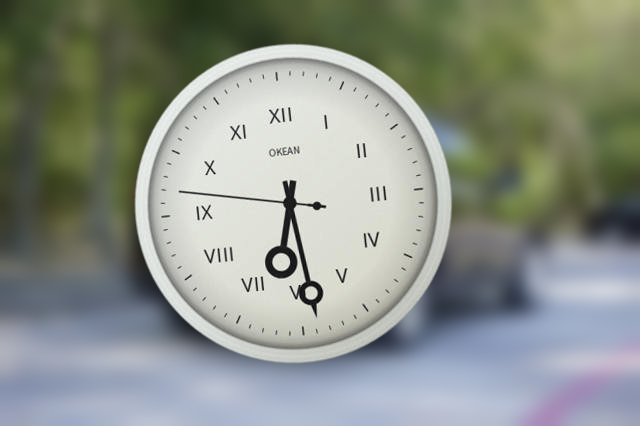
h=6 m=28 s=47
